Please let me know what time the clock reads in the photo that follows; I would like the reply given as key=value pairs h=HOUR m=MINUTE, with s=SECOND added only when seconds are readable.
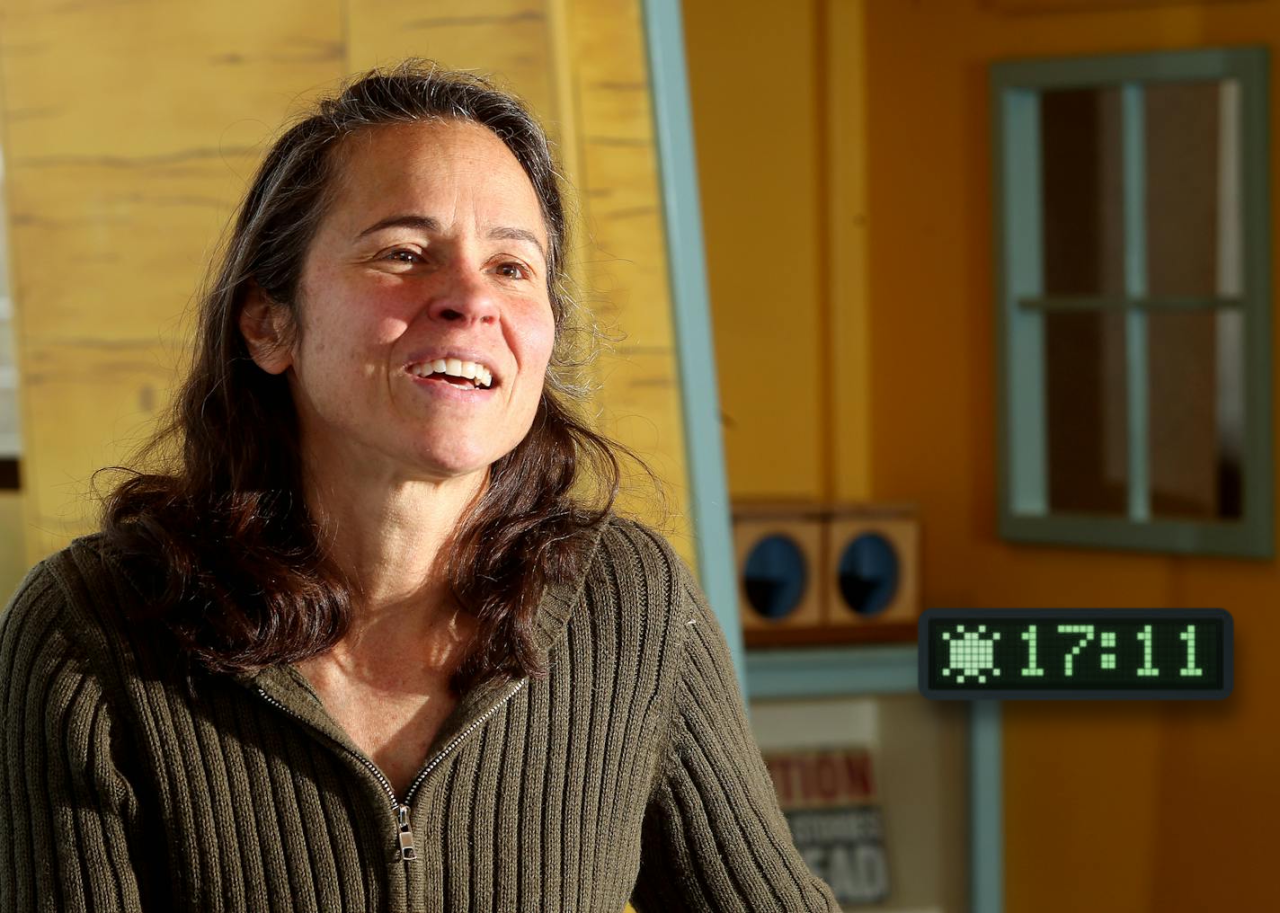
h=17 m=11
